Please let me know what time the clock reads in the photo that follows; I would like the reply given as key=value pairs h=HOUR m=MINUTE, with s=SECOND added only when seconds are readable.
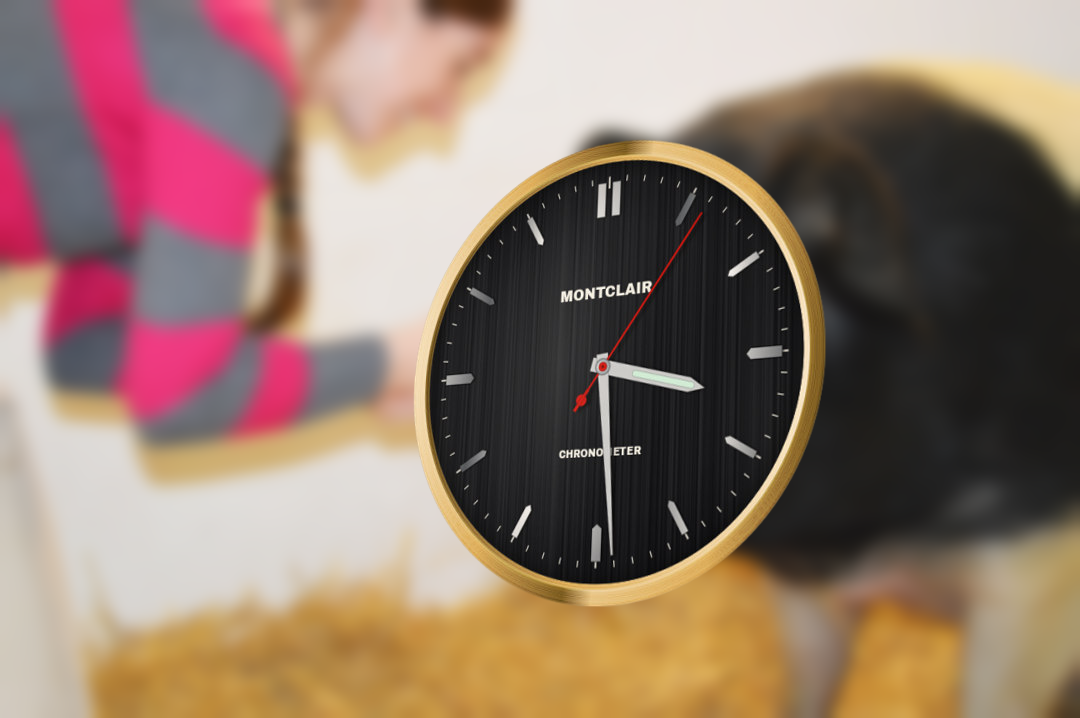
h=3 m=29 s=6
